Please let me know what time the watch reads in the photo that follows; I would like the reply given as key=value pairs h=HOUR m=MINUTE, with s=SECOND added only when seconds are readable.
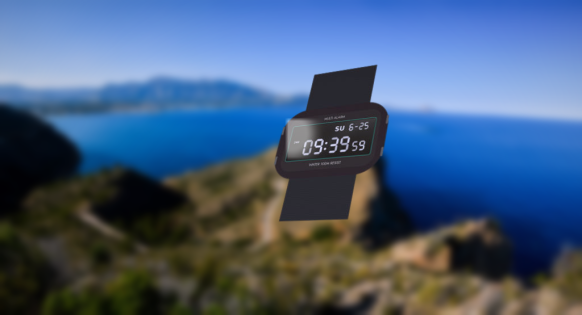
h=9 m=39 s=59
